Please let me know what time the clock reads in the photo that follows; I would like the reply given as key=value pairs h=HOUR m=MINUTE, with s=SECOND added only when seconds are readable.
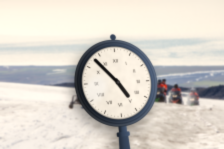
h=4 m=53
